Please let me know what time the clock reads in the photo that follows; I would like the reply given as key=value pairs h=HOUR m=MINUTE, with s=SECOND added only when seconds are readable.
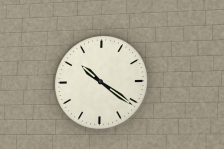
h=10 m=21
